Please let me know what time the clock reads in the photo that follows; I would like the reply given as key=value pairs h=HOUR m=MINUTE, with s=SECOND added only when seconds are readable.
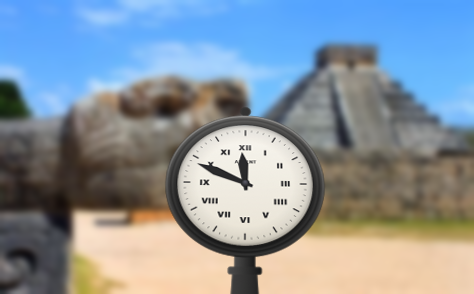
h=11 m=49
